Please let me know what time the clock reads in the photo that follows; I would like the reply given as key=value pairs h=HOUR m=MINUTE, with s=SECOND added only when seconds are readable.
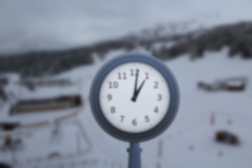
h=1 m=1
